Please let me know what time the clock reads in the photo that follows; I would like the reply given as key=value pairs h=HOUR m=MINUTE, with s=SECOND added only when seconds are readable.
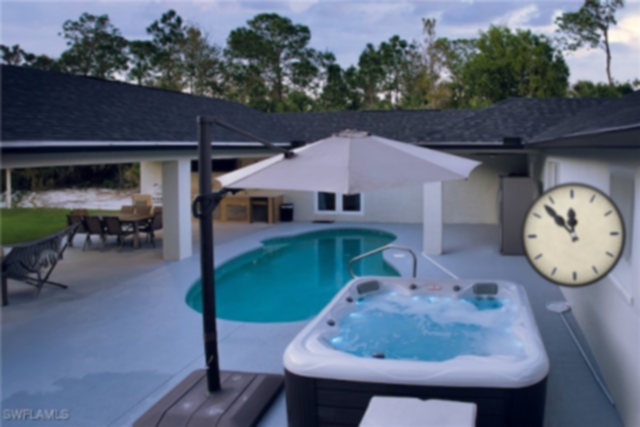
h=11 m=53
